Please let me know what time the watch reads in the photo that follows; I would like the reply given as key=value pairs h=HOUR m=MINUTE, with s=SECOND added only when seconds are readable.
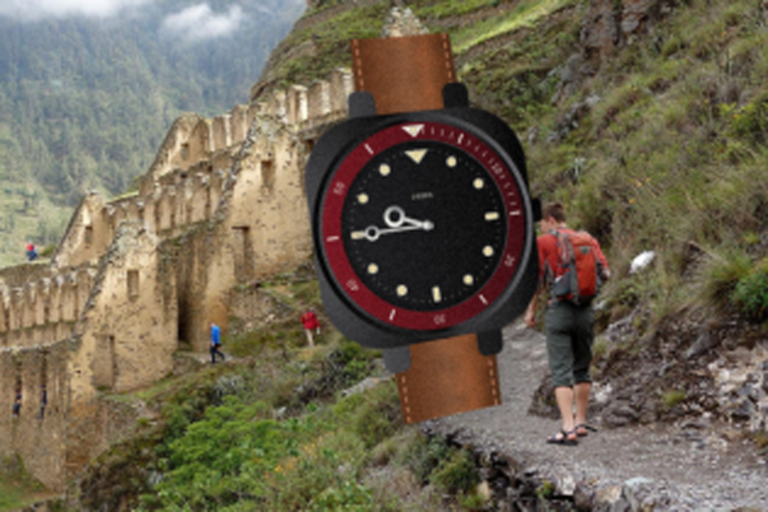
h=9 m=45
